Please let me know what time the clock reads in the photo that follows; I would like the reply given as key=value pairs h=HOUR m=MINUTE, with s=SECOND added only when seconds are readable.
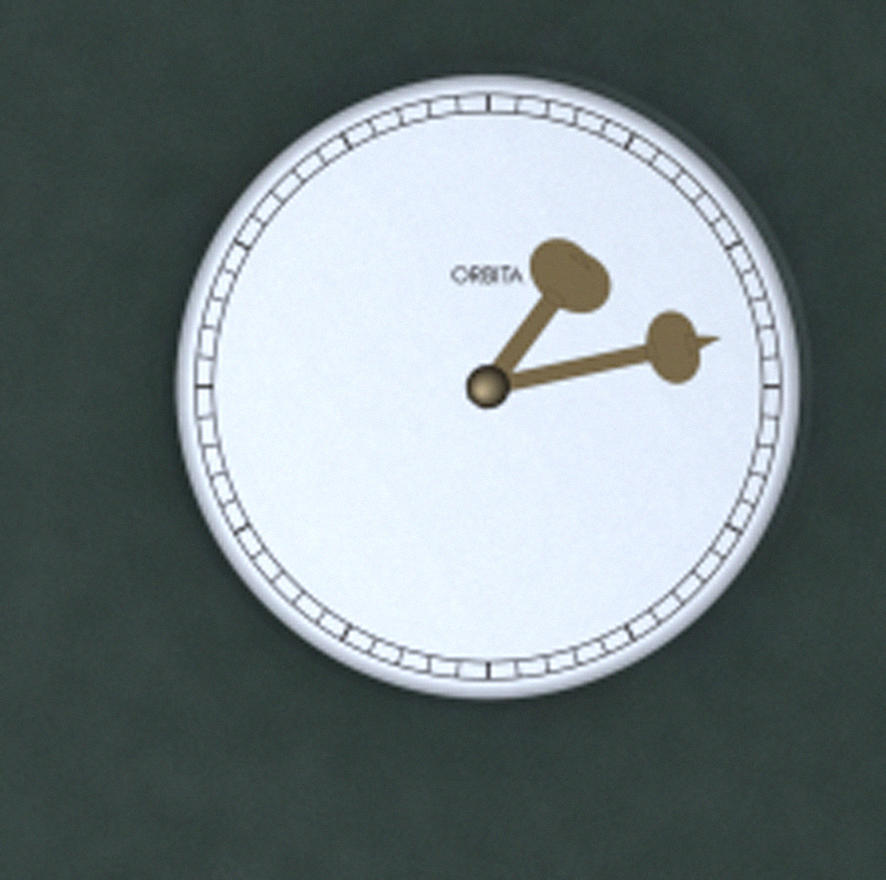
h=1 m=13
